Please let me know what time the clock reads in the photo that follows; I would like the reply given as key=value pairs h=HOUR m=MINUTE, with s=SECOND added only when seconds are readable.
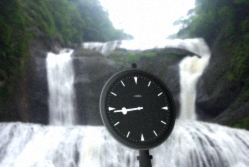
h=8 m=44
